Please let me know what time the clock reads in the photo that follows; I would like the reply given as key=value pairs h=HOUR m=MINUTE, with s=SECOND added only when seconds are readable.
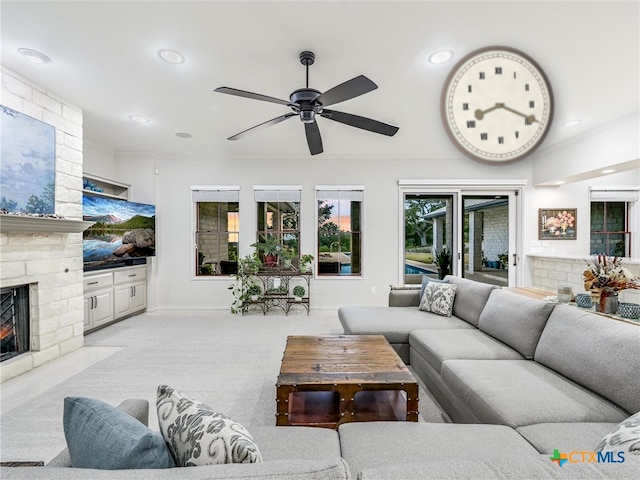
h=8 m=19
